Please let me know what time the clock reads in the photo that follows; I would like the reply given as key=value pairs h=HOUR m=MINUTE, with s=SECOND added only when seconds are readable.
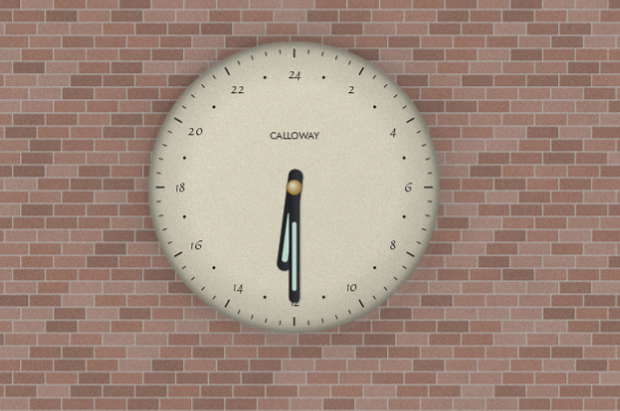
h=12 m=30
